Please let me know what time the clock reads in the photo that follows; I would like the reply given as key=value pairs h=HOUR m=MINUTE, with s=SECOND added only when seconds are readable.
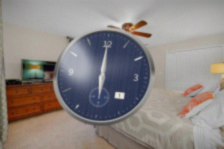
h=6 m=0
